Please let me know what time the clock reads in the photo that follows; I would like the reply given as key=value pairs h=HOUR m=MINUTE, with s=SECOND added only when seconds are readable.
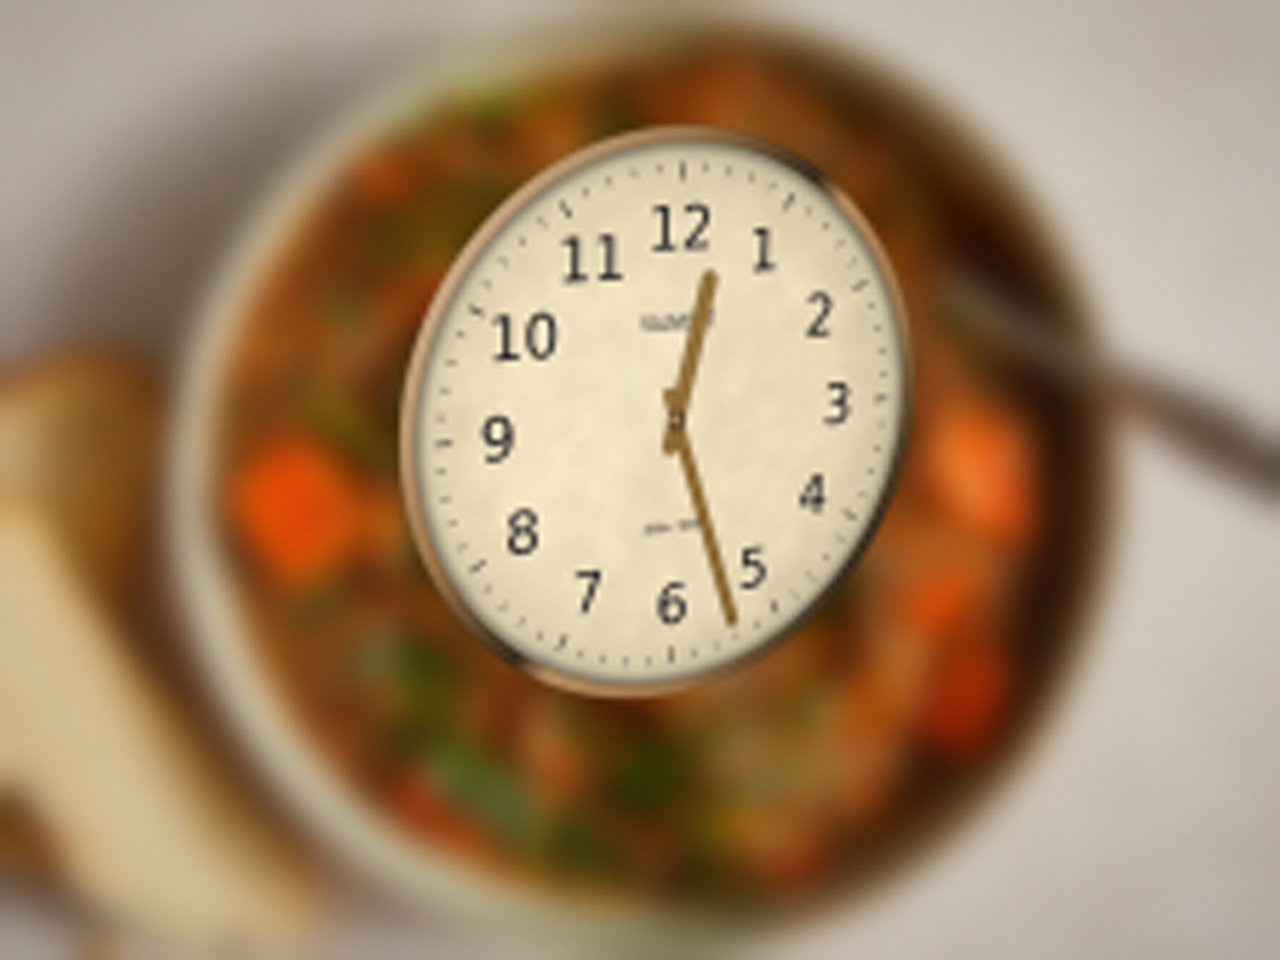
h=12 m=27
